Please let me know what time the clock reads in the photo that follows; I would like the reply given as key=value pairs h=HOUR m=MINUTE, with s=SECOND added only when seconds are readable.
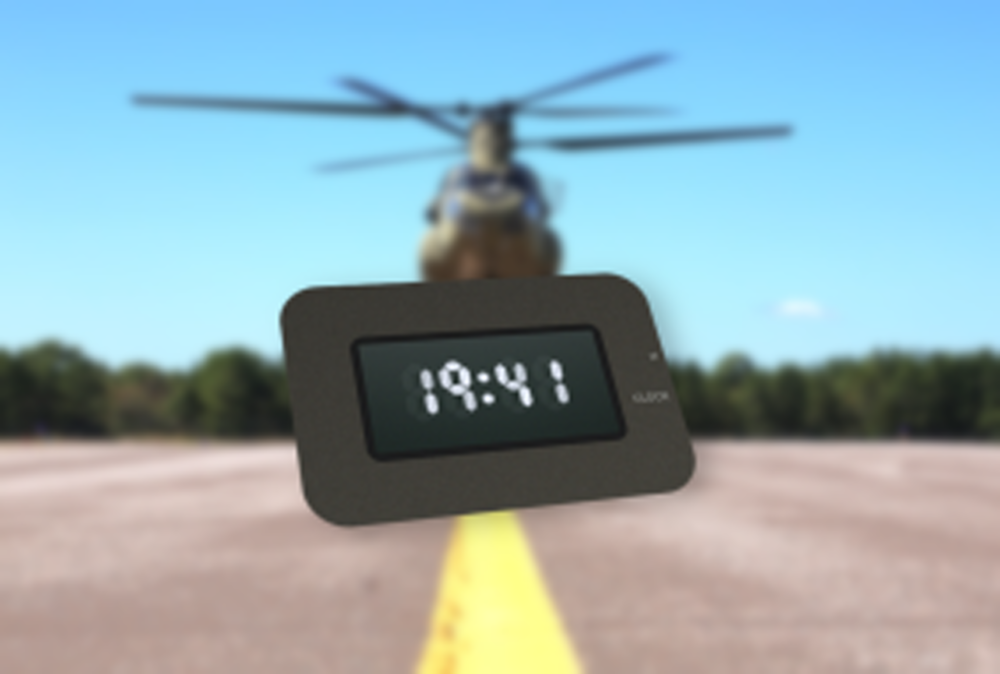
h=19 m=41
